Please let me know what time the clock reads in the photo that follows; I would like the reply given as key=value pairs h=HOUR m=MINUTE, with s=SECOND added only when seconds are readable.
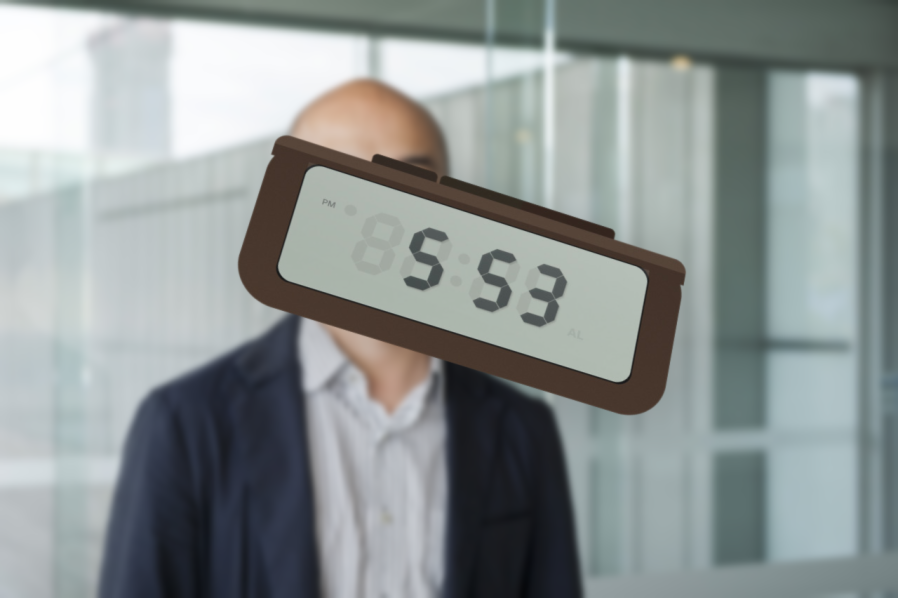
h=5 m=53
